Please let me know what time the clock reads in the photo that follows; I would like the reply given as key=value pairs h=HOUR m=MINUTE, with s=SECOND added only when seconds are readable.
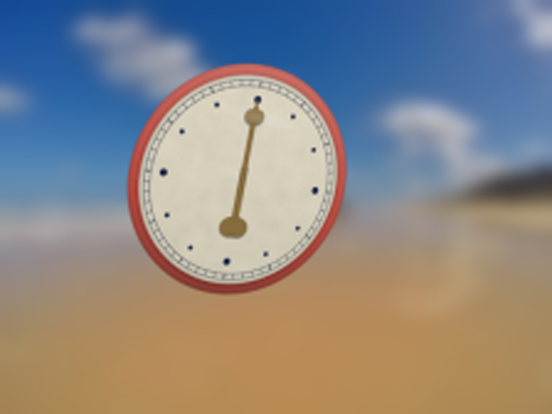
h=6 m=0
